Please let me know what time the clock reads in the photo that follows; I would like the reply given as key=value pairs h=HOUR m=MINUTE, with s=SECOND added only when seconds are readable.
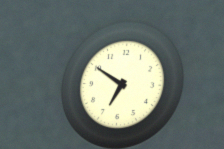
h=6 m=50
